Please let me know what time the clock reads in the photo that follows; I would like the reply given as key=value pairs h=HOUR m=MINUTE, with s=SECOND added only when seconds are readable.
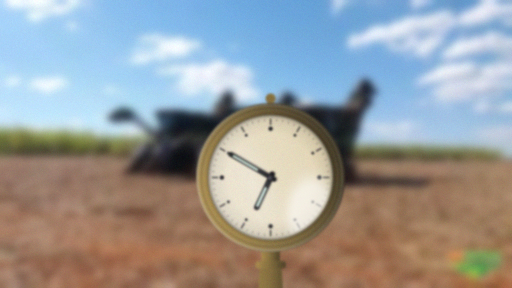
h=6 m=50
